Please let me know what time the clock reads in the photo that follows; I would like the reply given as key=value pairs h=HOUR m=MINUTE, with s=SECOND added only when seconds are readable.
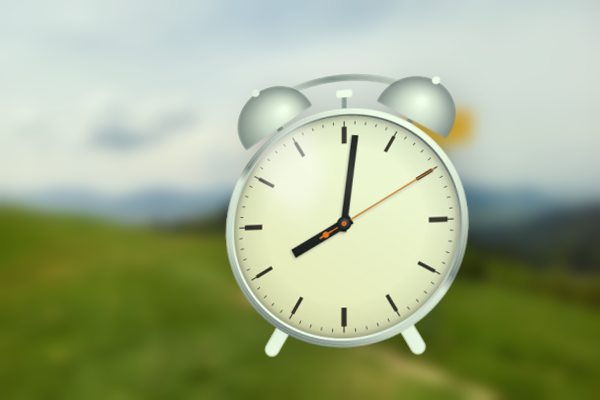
h=8 m=1 s=10
